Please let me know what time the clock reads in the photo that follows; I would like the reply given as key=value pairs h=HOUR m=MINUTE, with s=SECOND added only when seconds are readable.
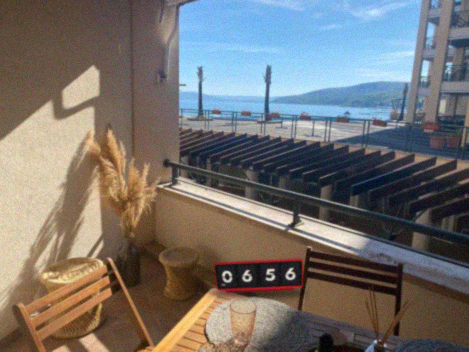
h=6 m=56
